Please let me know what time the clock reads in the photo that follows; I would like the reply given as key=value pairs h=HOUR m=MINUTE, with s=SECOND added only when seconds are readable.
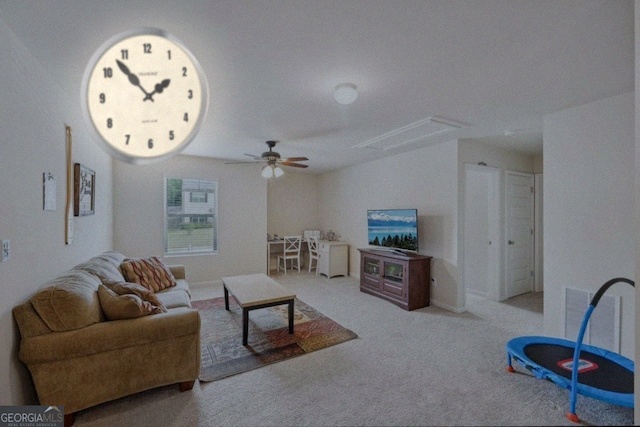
h=1 m=53
